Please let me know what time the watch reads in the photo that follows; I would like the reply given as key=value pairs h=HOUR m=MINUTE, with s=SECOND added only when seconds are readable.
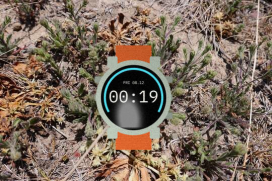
h=0 m=19
